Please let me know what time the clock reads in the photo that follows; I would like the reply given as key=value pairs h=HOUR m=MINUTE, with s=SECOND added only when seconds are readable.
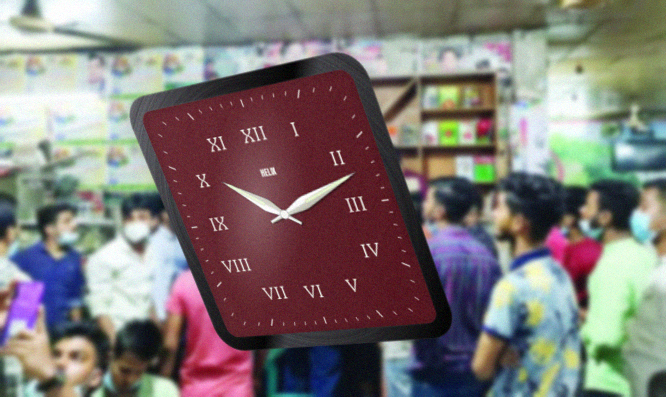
h=10 m=12
